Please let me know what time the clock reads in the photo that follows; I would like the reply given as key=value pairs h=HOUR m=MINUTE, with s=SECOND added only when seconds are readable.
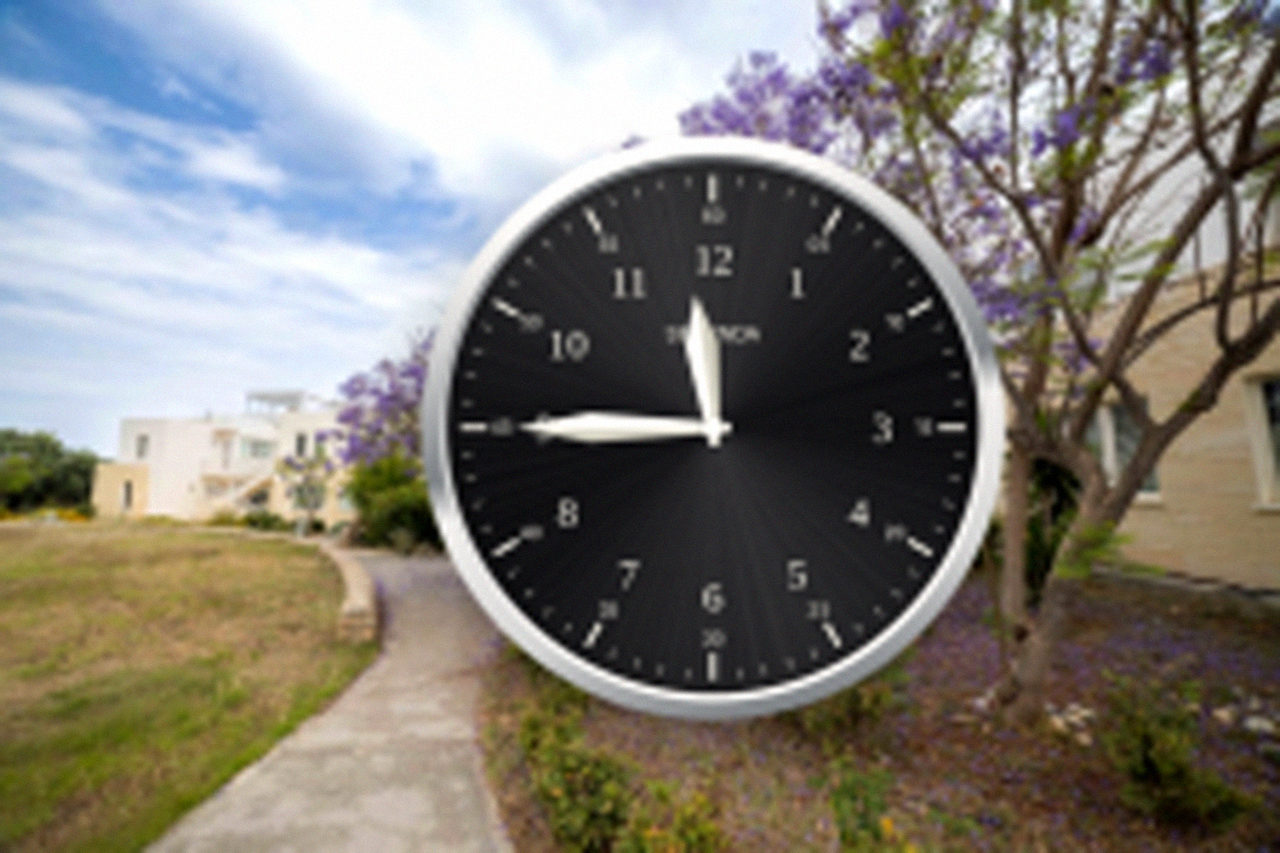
h=11 m=45
